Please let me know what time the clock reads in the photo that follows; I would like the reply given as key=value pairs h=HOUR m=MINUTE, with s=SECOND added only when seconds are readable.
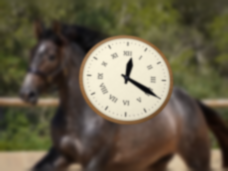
h=12 m=20
